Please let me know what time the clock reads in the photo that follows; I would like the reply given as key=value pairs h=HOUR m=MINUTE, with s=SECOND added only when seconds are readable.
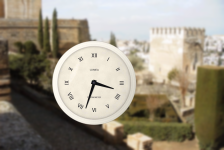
h=3 m=33
